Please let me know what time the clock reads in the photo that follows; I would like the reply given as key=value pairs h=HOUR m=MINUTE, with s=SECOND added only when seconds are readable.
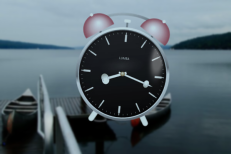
h=8 m=18
